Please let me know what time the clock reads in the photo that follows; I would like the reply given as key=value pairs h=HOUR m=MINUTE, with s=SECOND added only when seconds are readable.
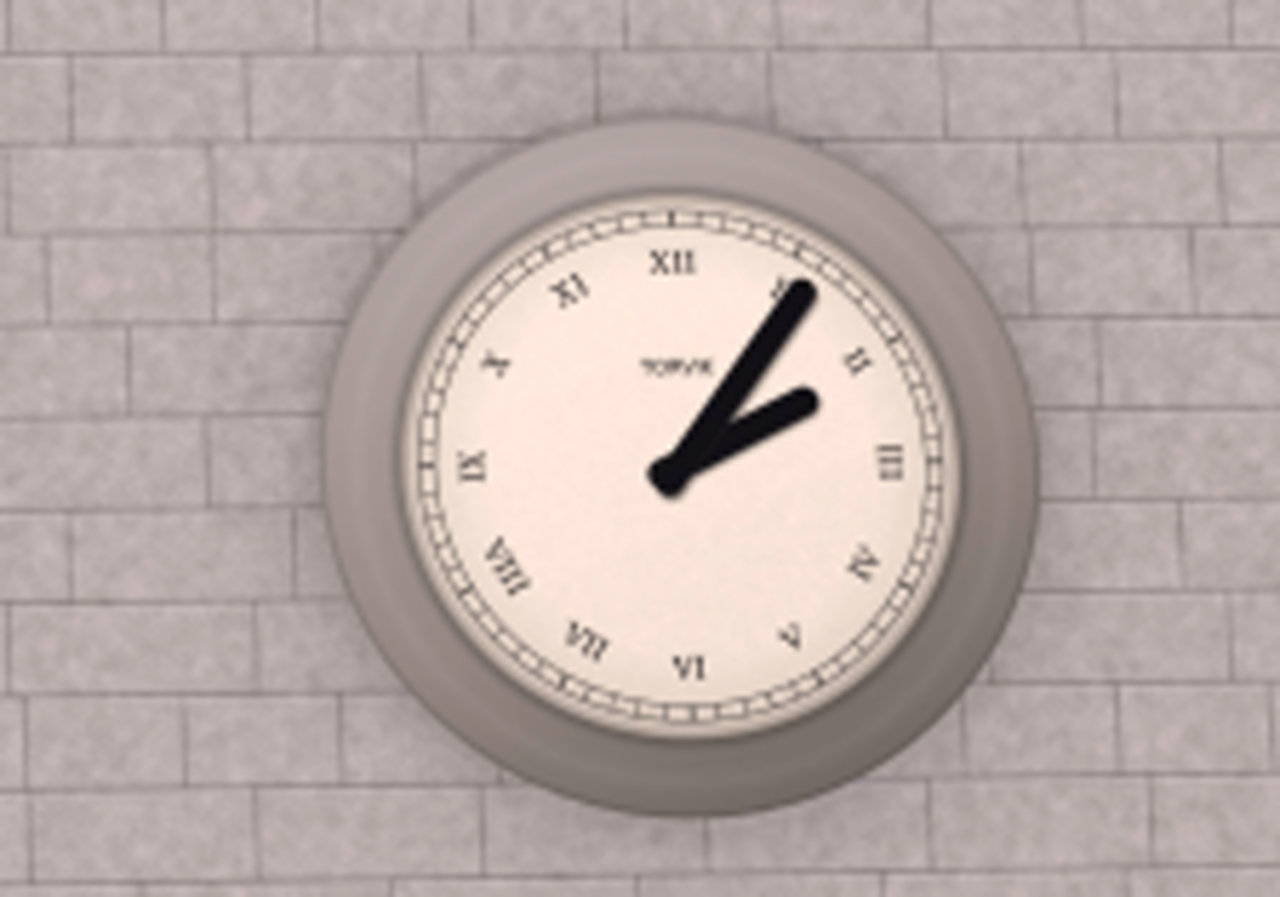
h=2 m=6
